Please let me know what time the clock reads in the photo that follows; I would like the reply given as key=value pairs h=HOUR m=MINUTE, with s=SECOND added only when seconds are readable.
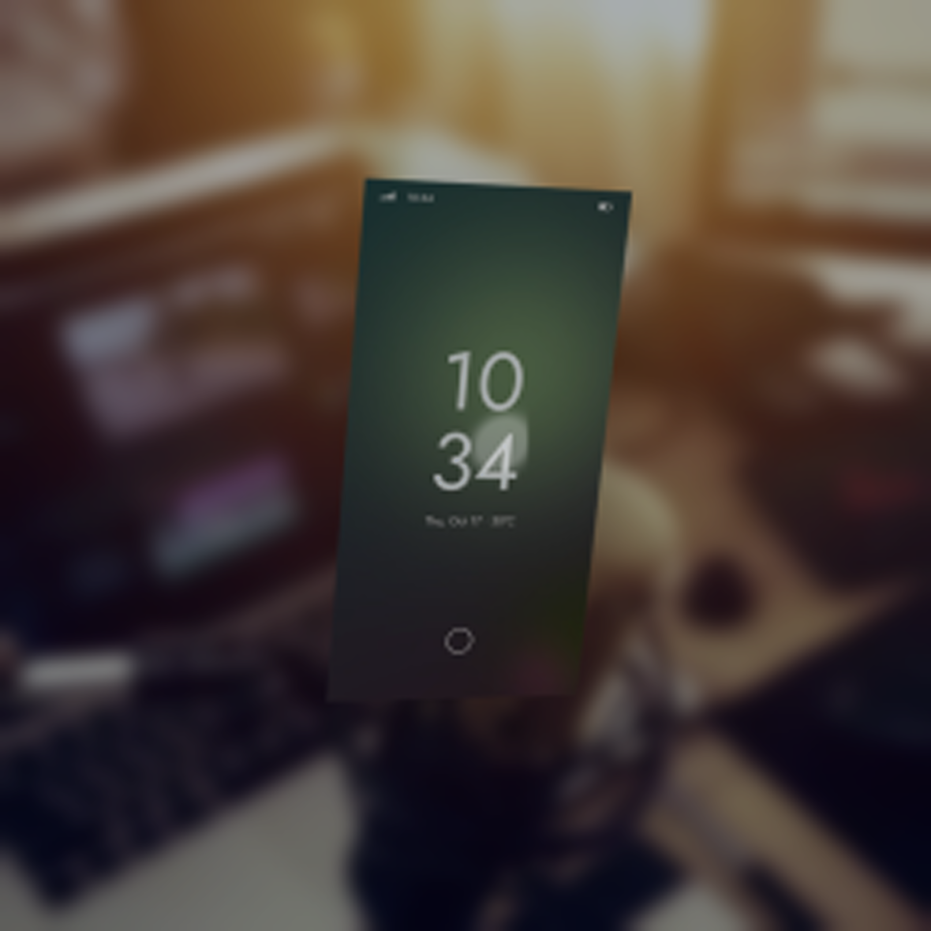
h=10 m=34
